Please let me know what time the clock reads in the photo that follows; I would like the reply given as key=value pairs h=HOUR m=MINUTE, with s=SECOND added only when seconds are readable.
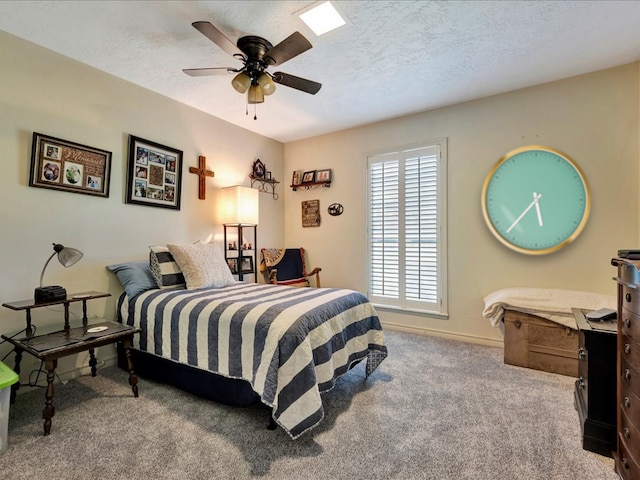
h=5 m=37
